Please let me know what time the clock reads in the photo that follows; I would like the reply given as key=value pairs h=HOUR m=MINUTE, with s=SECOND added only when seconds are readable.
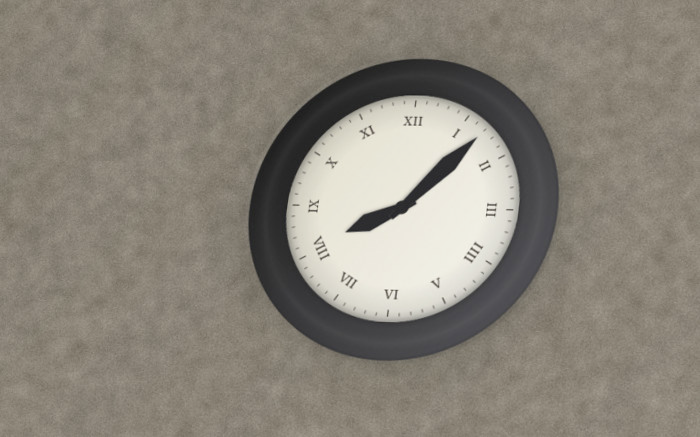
h=8 m=7
